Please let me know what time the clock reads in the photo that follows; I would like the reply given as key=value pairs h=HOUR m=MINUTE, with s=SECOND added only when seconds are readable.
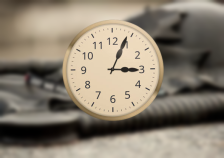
h=3 m=4
